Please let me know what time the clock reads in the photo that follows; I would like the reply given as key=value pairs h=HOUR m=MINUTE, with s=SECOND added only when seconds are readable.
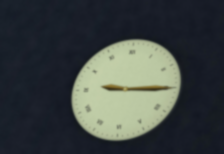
h=9 m=15
